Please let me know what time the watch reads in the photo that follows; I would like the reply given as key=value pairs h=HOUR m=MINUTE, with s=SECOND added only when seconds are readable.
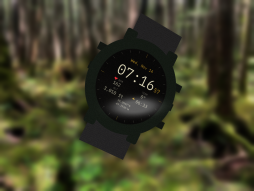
h=7 m=16
